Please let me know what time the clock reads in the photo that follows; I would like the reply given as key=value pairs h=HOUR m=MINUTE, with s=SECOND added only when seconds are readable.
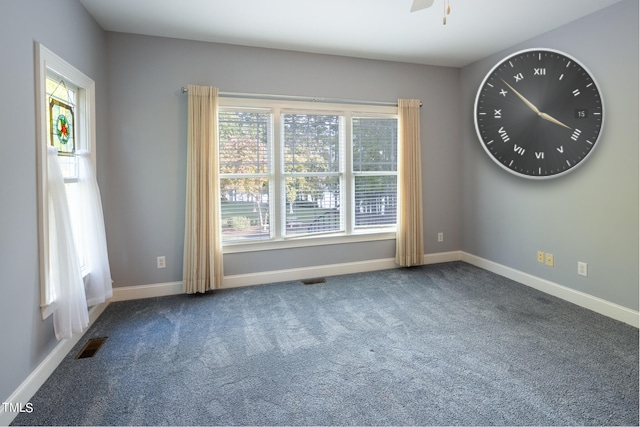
h=3 m=52
